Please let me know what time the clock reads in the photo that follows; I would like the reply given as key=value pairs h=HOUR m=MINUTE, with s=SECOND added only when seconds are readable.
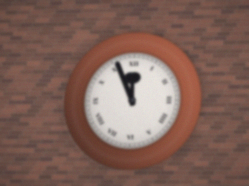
h=11 m=56
